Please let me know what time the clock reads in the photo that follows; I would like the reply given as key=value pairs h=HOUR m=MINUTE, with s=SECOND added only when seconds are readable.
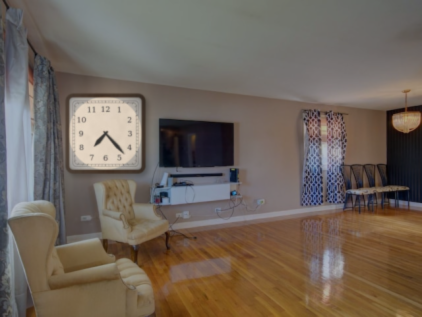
h=7 m=23
